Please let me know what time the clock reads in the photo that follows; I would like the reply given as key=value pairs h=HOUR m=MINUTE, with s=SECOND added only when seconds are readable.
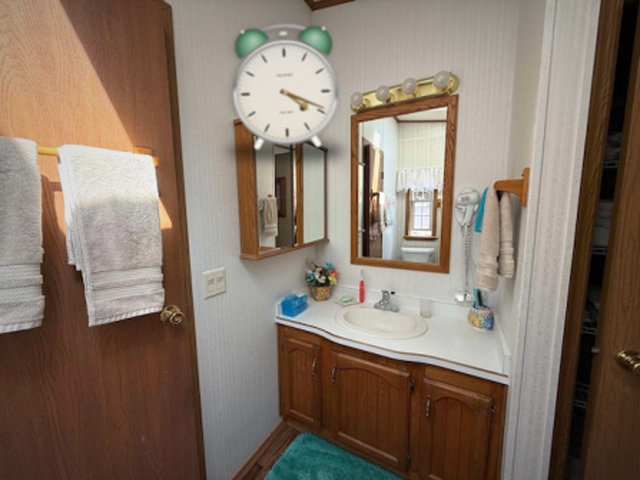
h=4 m=19
